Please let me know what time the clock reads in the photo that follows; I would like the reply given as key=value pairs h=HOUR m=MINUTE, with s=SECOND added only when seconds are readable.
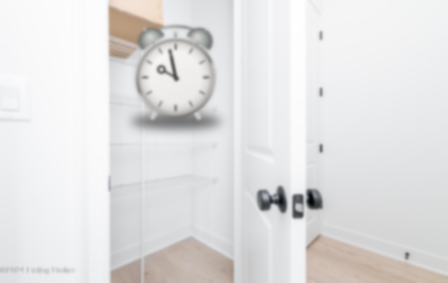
h=9 m=58
